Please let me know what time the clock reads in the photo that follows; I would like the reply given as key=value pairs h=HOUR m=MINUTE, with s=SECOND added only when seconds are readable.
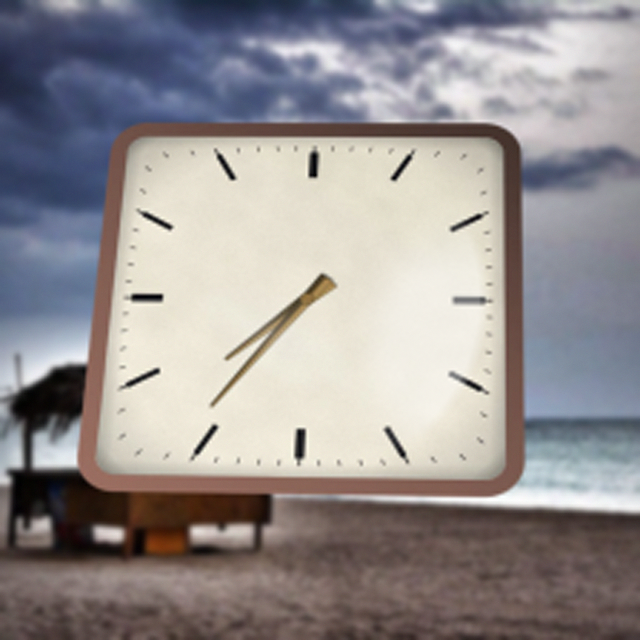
h=7 m=36
